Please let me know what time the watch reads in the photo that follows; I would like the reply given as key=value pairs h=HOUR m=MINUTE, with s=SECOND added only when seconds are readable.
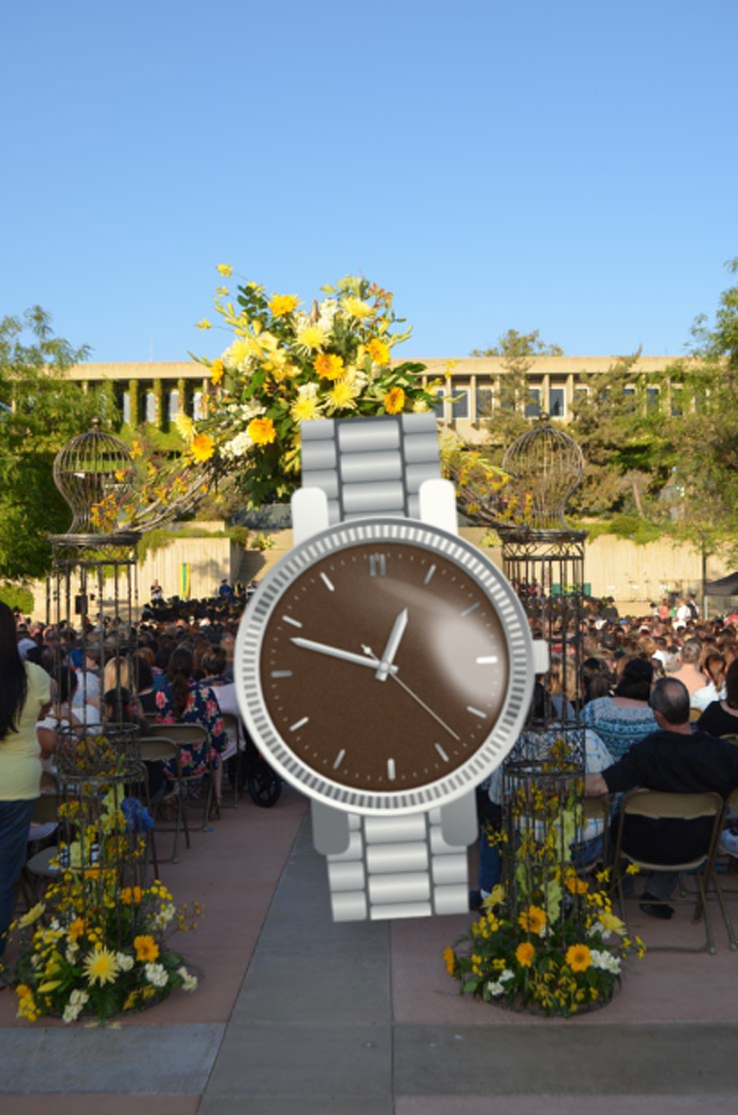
h=12 m=48 s=23
